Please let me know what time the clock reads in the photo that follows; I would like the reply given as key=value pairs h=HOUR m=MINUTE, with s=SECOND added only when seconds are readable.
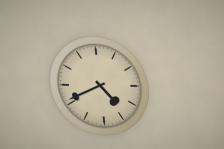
h=4 m=41
